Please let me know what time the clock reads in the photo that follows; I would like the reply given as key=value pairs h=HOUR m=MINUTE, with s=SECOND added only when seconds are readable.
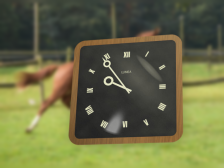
h=9 m=54
